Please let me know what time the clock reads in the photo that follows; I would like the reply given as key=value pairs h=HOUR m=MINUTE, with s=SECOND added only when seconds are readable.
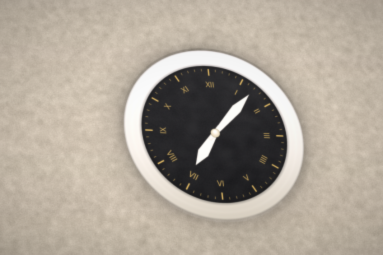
h=7 m=7
